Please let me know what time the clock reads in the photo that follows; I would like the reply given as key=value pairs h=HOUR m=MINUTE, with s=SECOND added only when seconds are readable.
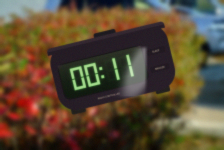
h=0 m=11
